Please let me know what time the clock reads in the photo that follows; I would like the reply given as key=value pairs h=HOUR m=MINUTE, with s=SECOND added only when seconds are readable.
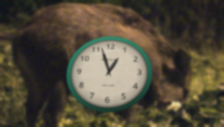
h=12 m=57
